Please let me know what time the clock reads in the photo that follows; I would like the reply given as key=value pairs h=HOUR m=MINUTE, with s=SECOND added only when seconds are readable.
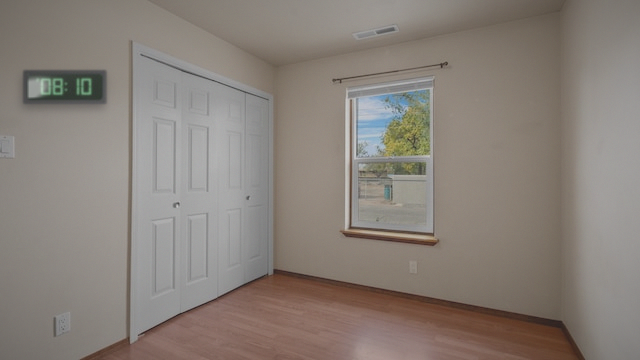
h=8 m=10
